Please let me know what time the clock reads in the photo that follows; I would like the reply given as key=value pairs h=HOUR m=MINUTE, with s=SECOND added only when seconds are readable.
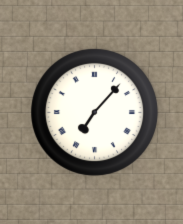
h=7 m=7
